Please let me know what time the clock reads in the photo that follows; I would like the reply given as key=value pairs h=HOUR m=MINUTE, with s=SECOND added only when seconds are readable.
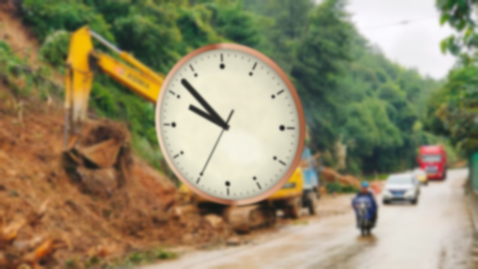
h=9 m=52 s=35
